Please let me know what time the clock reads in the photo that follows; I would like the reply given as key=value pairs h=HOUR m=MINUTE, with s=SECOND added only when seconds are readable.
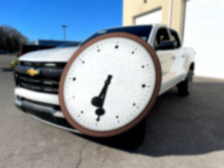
h=6 m=30
